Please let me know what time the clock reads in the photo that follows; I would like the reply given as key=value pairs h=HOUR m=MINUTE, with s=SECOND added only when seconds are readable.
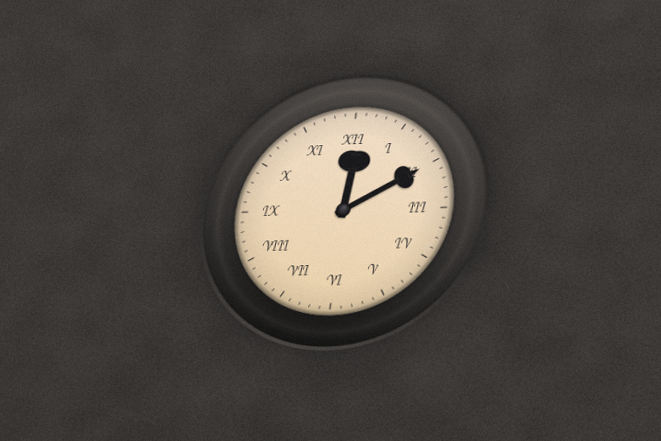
h=12 m=10
